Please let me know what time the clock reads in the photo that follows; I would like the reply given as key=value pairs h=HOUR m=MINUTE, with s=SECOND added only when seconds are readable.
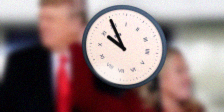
h=11 m=0
